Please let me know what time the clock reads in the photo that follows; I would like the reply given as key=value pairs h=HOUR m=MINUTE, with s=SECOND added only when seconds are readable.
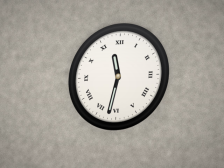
h=11 m=32
